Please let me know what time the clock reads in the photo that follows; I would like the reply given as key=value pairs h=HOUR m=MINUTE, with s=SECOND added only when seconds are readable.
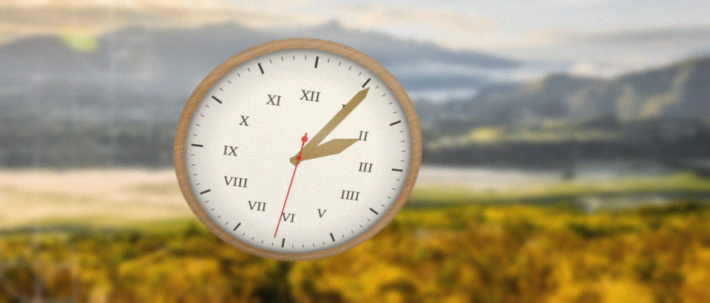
h=2 m=5 s=31
